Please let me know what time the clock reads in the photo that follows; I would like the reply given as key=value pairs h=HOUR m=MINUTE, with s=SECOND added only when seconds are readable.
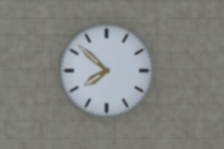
h=7 m=52
